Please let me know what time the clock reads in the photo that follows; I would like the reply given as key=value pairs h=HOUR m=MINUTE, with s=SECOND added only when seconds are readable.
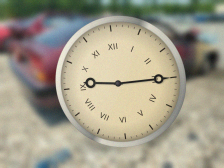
h=9 m=15
